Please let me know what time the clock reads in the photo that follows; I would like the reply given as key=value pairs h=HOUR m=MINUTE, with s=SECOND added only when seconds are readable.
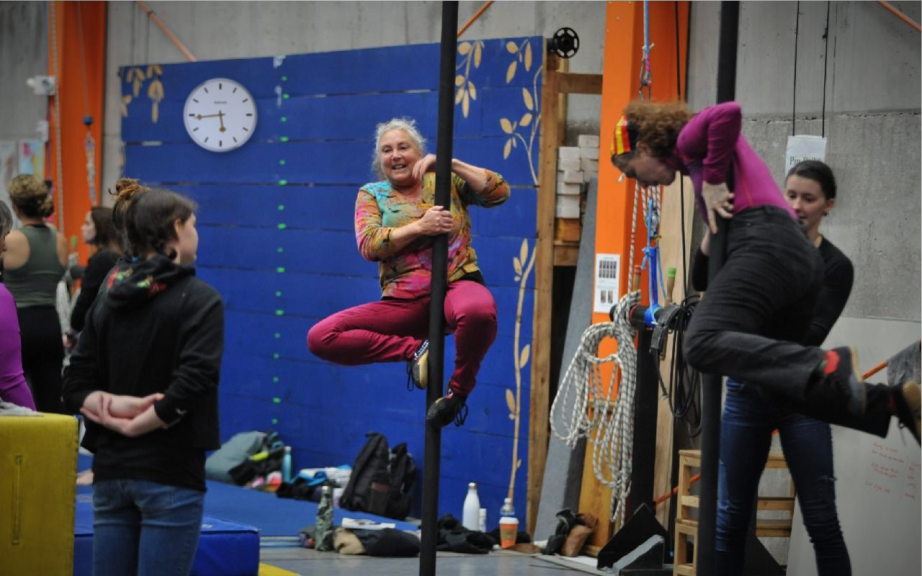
h=5 m=44
